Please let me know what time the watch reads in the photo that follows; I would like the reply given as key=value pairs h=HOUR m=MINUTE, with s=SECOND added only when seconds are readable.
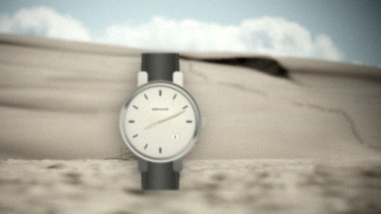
h=8 m=11
